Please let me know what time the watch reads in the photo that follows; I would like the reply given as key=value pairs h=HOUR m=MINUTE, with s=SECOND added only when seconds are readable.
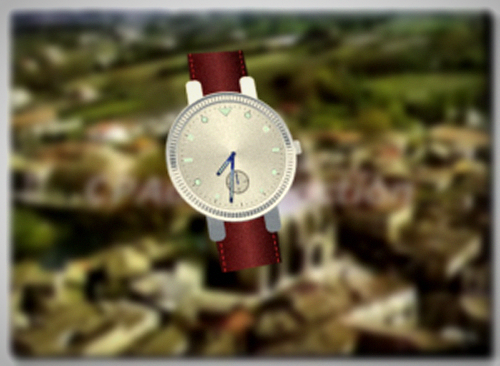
h=7 m=32
